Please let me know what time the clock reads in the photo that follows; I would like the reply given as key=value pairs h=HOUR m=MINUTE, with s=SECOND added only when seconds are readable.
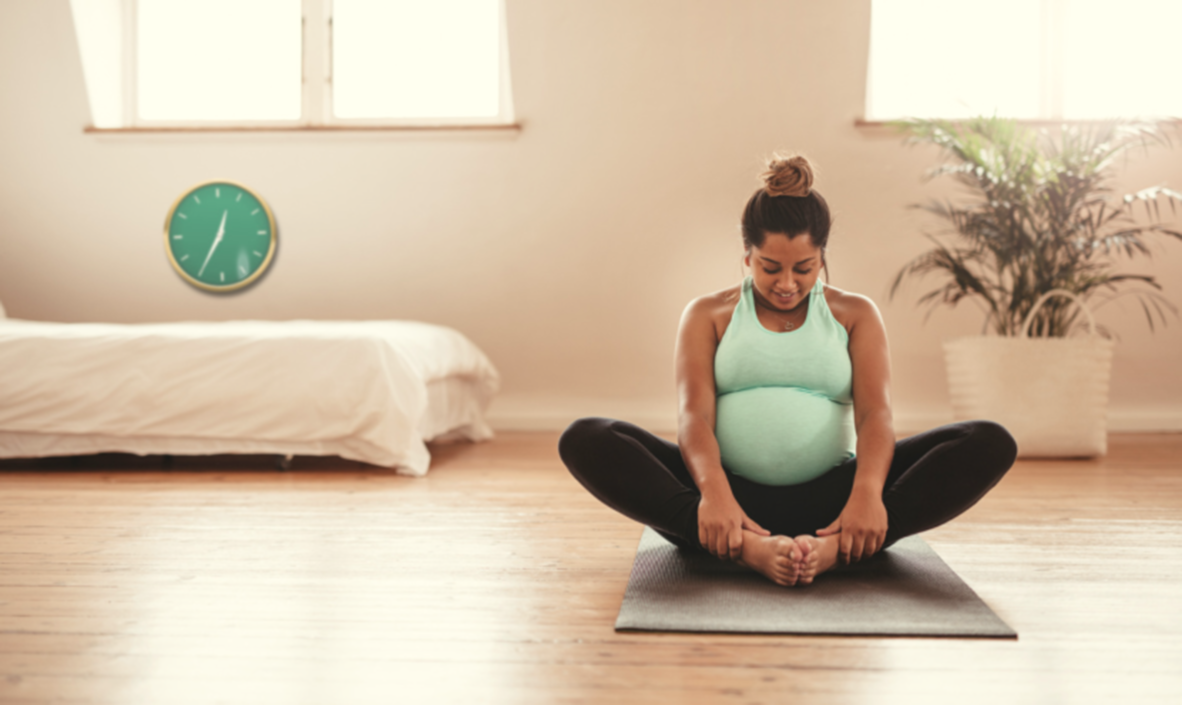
h=12 m=35
